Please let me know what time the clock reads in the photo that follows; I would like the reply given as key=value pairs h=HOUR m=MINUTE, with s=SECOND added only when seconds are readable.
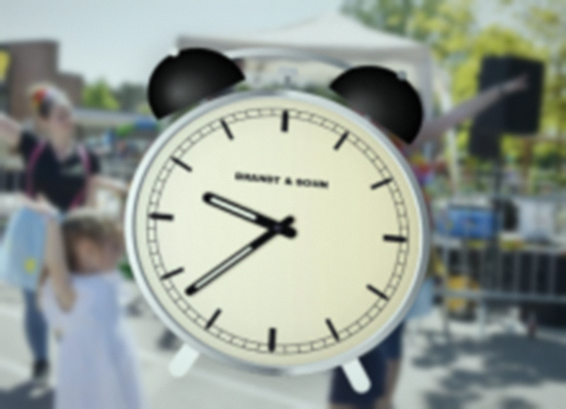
h=9 m=38
